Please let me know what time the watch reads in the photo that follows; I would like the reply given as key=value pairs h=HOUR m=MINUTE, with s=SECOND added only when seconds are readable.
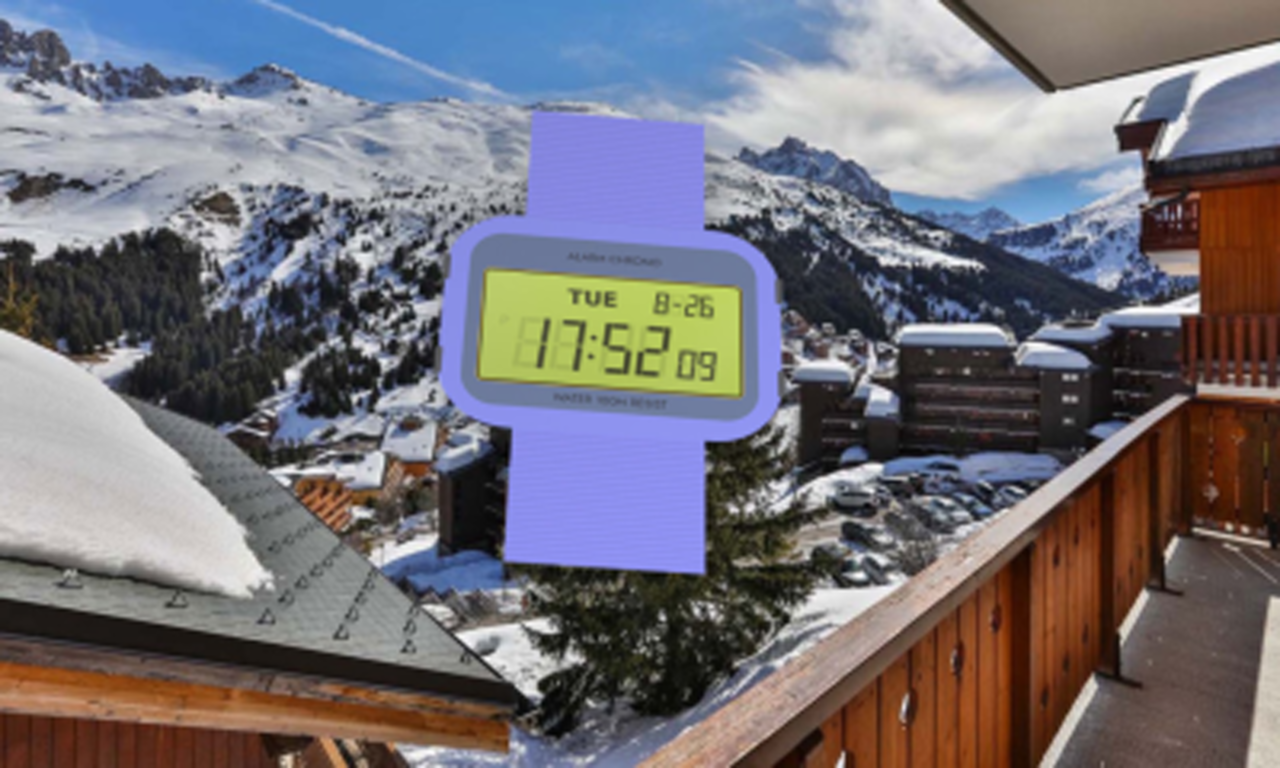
h=17 m=52 s=9
